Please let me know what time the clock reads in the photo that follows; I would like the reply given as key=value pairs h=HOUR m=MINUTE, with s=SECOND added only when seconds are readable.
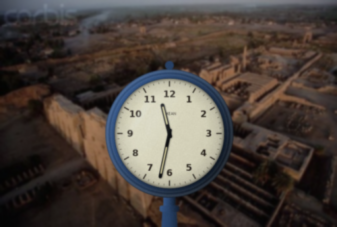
h=11 m=32
